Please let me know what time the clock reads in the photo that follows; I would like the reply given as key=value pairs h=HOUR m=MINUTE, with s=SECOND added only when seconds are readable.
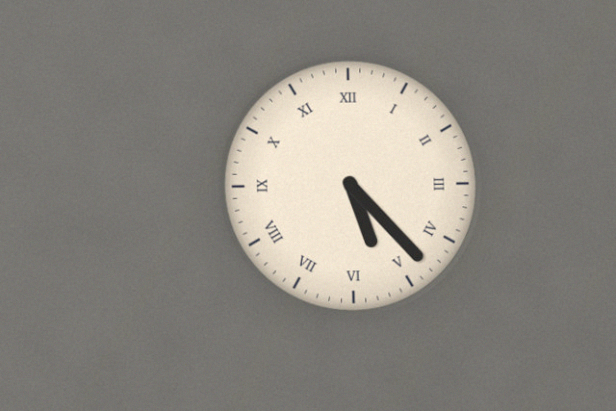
h=5 m=23
